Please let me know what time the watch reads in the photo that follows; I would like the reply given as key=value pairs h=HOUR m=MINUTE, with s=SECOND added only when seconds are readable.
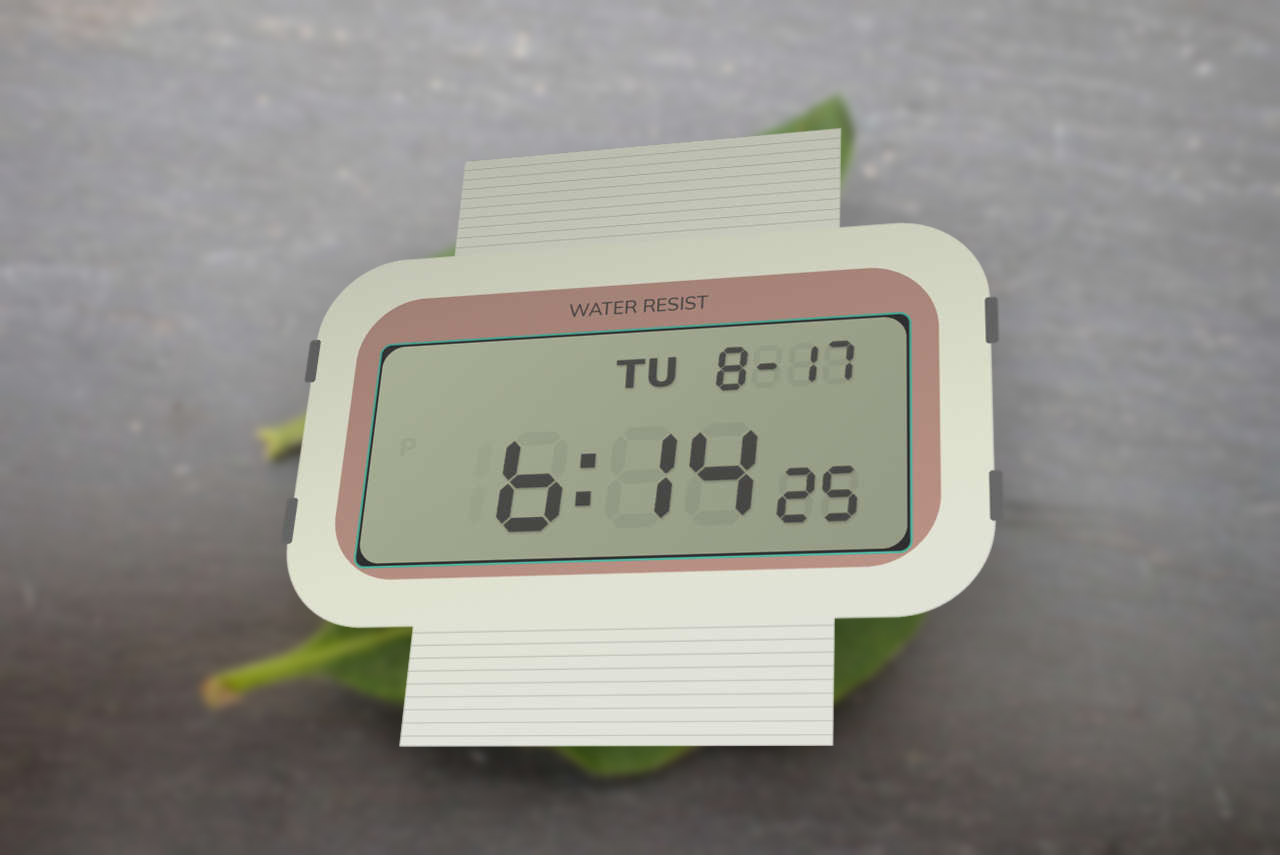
h=6 m=14 s=25
